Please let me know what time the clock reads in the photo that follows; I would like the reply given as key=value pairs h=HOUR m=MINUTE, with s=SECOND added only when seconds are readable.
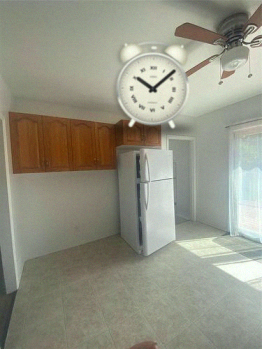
h=10 m=8
